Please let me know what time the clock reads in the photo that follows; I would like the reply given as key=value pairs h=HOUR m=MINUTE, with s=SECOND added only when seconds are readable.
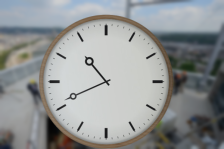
h=10 m=41
